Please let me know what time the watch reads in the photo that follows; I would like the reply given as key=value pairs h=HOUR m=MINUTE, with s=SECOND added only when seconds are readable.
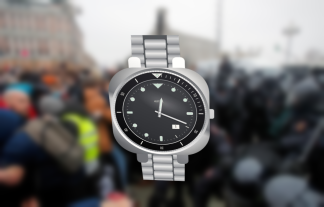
h=12 m=19
